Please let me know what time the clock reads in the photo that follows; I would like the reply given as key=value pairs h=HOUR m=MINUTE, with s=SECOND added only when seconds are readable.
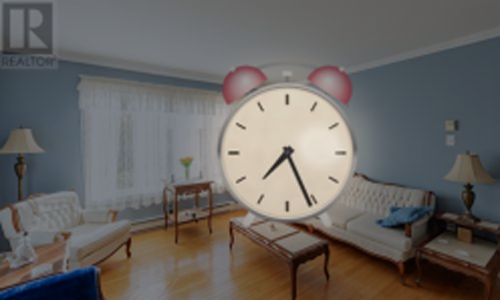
h=7 m=26
